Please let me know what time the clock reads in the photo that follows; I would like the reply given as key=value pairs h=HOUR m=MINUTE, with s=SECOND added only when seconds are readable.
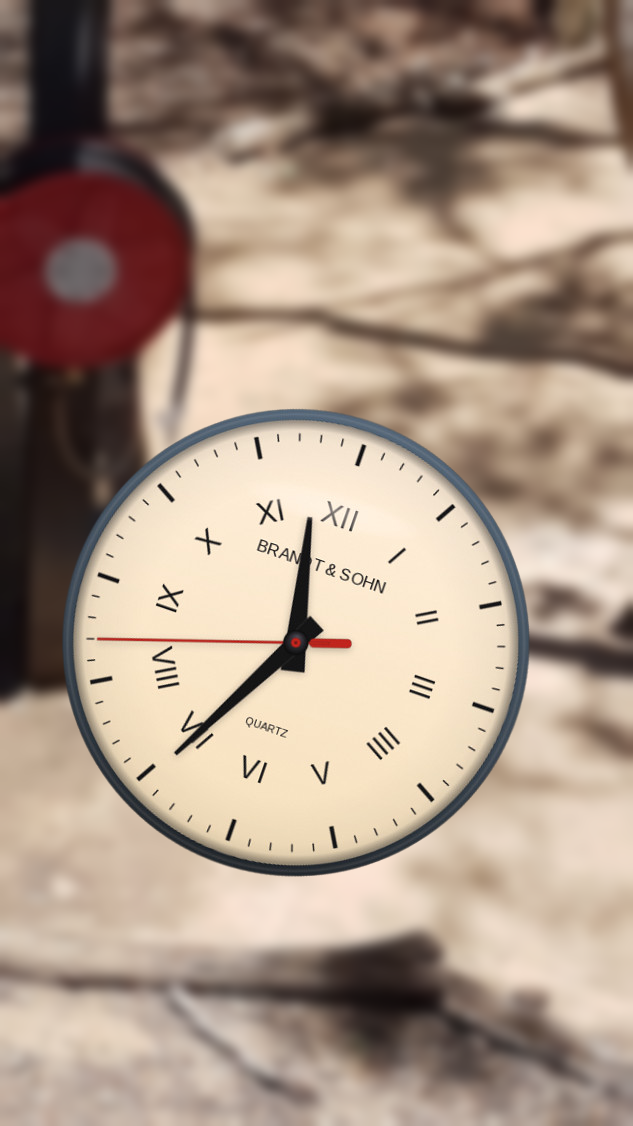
h=11 m=34 s=42
